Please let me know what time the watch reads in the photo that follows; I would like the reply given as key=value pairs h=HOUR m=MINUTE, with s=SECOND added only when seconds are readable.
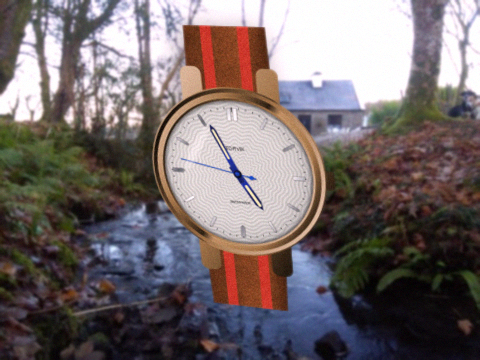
h=4 m=55 s=47
